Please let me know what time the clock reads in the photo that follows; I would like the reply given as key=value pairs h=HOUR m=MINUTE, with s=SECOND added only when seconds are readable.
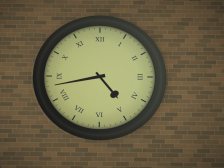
h=4 m=43
